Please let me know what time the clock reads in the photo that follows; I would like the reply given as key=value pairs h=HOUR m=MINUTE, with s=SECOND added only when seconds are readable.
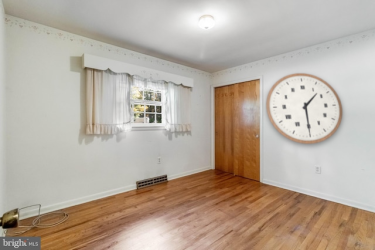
h=1 m=30
